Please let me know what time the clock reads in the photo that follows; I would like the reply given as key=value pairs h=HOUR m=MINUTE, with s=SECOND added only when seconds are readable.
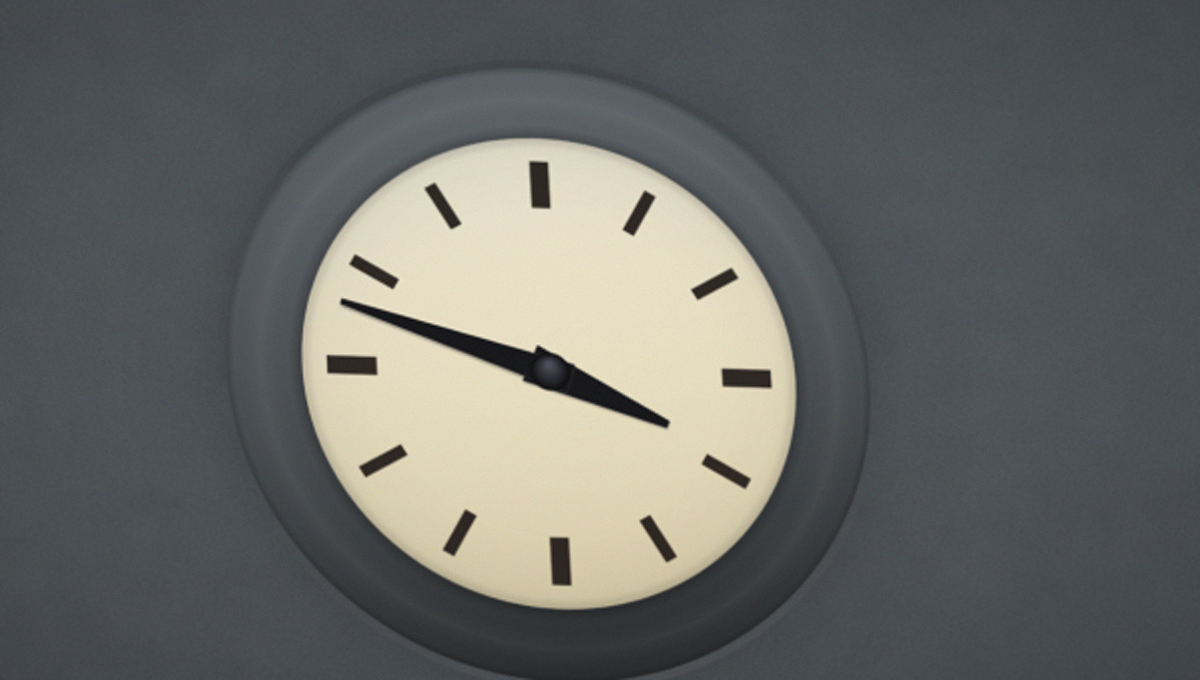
h=3 m=48
